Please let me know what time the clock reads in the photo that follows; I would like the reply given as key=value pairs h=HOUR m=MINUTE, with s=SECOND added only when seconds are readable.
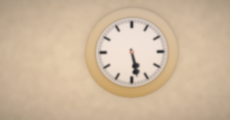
h=5 m=28
